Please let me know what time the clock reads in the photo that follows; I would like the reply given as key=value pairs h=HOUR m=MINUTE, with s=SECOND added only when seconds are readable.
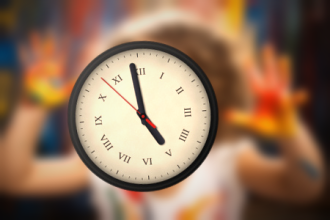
h=4 m=58 s=53
